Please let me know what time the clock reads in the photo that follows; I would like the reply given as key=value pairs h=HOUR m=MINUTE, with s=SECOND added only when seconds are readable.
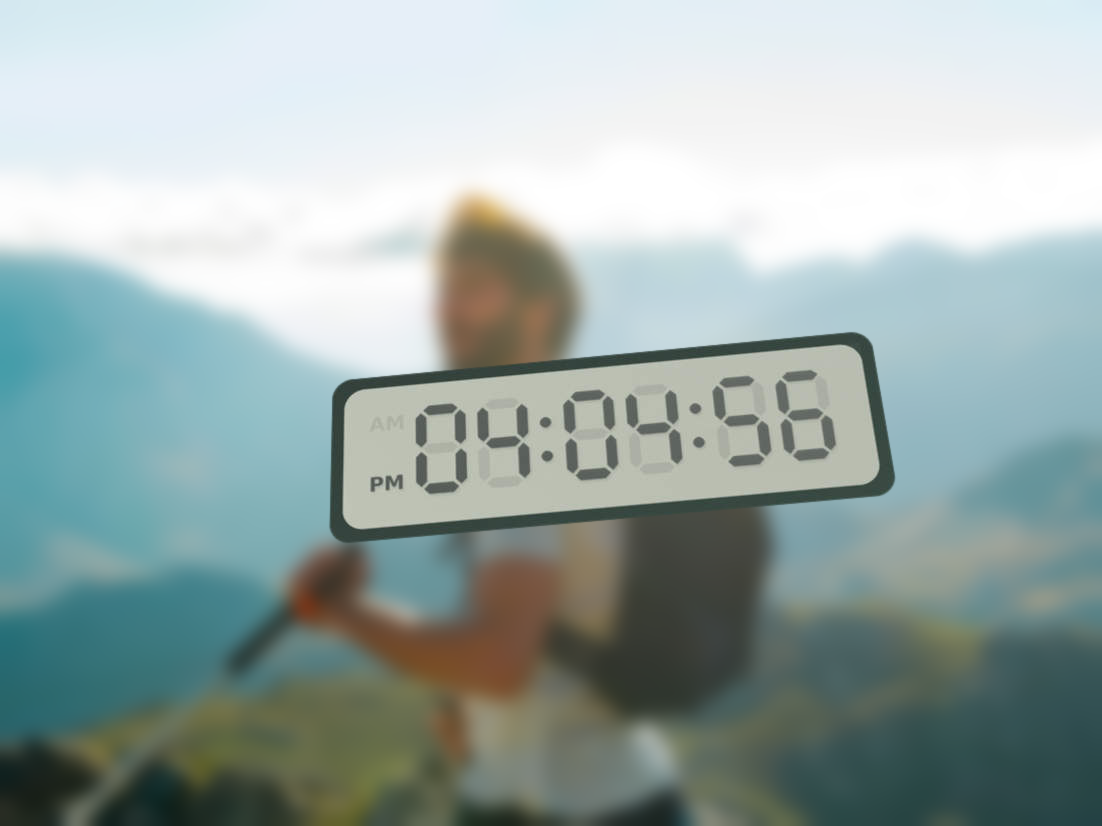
h=4 m=4 s=56
